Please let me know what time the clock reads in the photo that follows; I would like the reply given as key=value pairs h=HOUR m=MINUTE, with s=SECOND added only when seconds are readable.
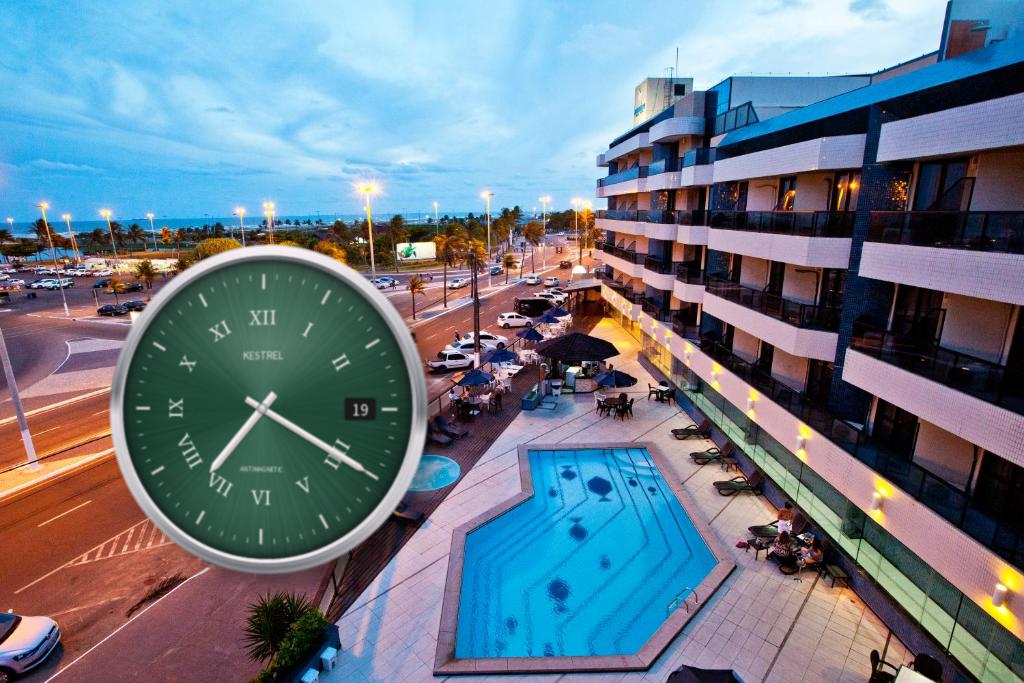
h=7 m=20
